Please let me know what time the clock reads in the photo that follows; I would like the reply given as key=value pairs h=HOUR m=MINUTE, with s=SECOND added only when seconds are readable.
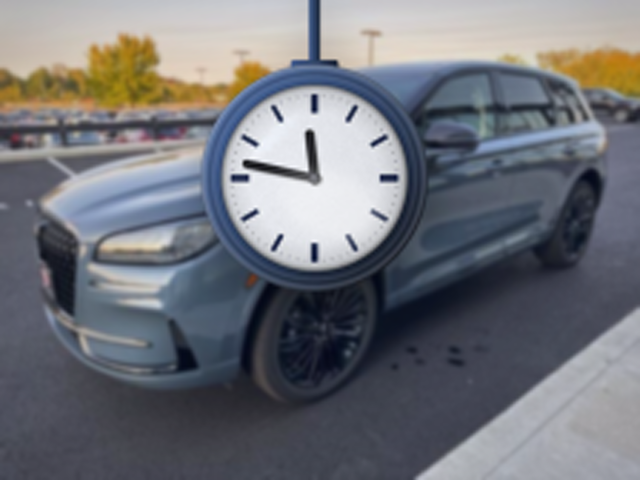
h=11 m=47
